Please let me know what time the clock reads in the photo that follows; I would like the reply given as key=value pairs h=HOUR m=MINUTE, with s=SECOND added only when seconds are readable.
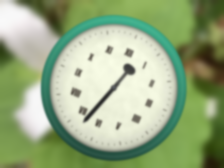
h=12 m=33
